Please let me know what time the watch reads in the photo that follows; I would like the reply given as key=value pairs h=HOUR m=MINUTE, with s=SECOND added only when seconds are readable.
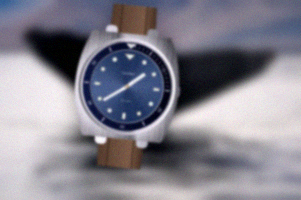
h=1 m=39
